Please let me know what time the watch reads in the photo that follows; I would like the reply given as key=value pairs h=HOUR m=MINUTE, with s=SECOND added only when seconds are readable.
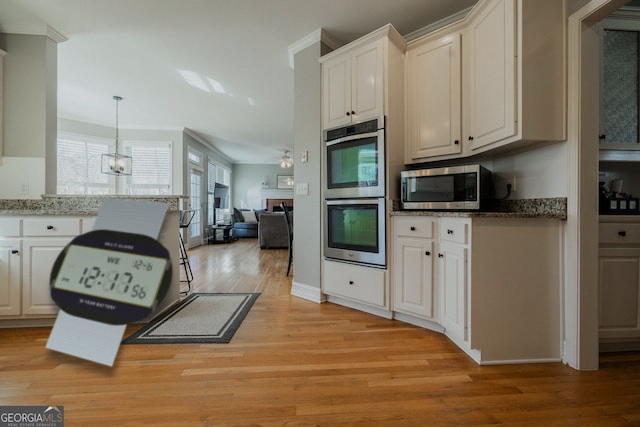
h=12 m=17 s=56
